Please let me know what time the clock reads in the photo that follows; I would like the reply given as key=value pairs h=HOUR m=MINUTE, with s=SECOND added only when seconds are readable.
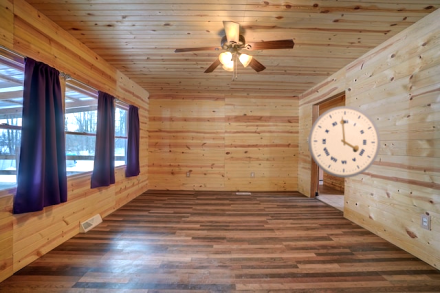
h=3 m=59
